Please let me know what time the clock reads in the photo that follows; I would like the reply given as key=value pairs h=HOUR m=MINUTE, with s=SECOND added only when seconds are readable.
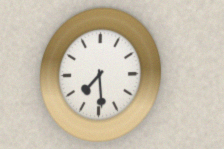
h=7 m=29
